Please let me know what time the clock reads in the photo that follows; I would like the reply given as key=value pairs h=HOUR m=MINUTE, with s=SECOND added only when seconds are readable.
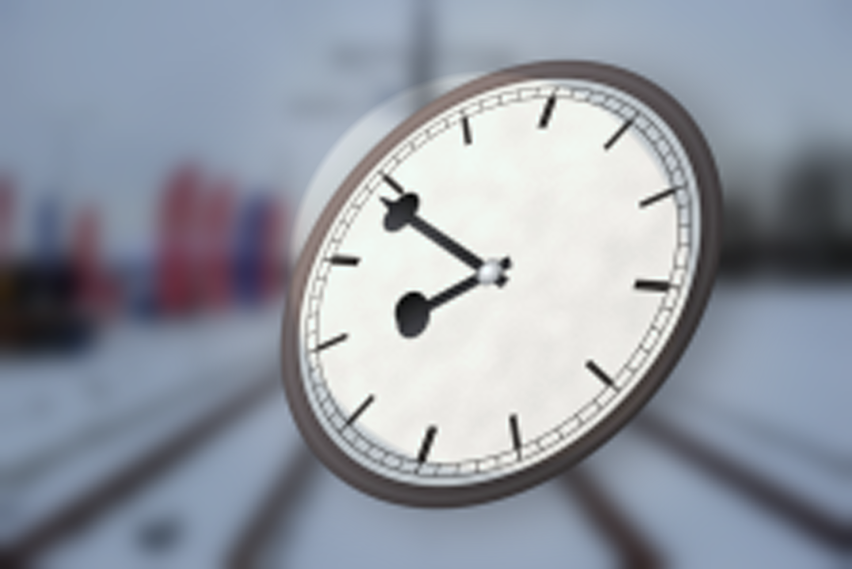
h=7 m=49
